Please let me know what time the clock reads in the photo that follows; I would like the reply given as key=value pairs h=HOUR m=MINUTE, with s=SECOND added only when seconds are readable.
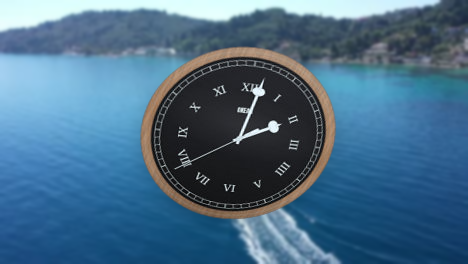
h=2 m=1 s=39
